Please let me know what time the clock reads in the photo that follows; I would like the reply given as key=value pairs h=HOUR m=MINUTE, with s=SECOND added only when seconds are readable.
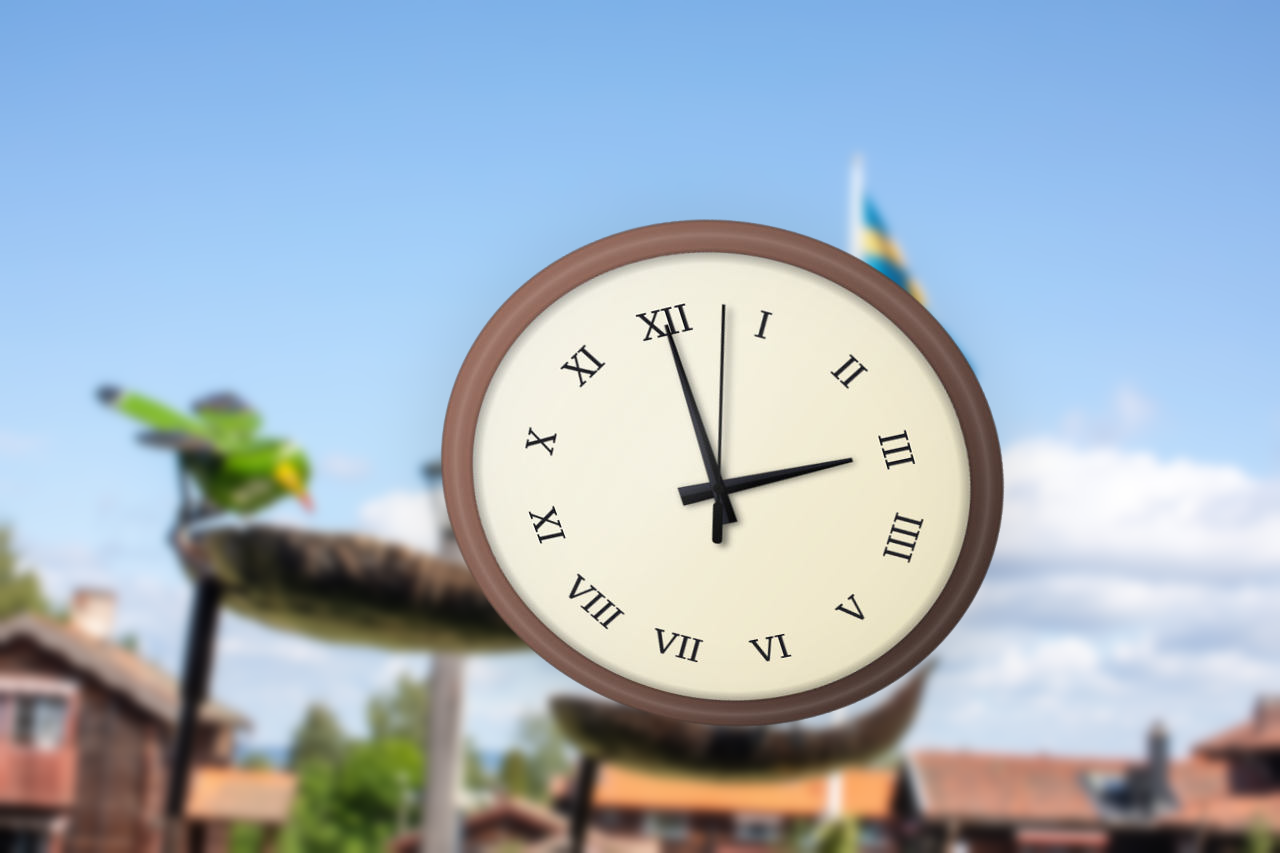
h=3 m=0 s=3
